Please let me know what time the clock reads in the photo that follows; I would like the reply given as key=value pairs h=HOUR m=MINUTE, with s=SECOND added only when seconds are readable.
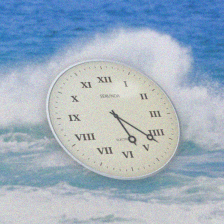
h=5 m=22
